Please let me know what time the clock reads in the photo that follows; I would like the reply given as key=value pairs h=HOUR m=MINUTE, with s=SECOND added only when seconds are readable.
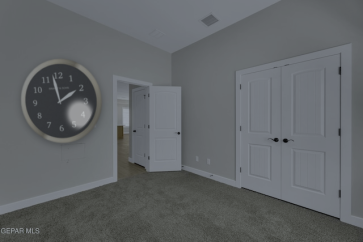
h=1 m=58
